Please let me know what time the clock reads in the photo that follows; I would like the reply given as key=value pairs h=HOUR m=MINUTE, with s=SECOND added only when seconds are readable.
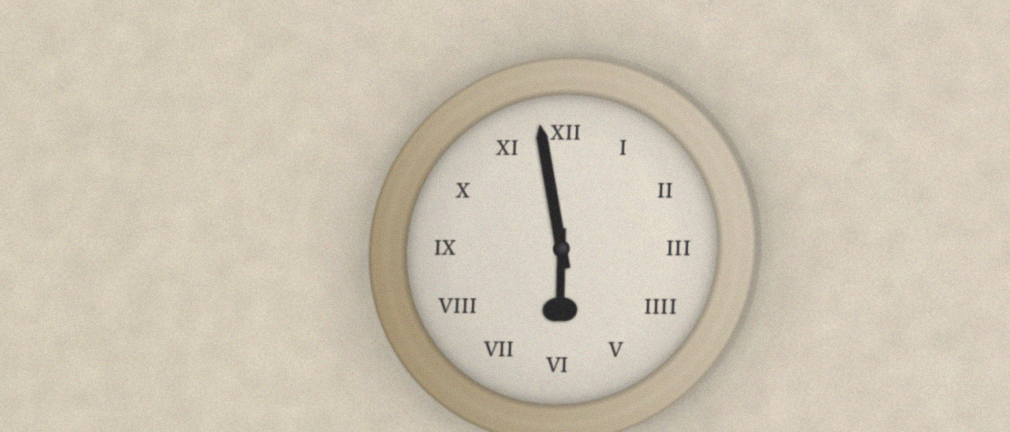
h=5 m=58
